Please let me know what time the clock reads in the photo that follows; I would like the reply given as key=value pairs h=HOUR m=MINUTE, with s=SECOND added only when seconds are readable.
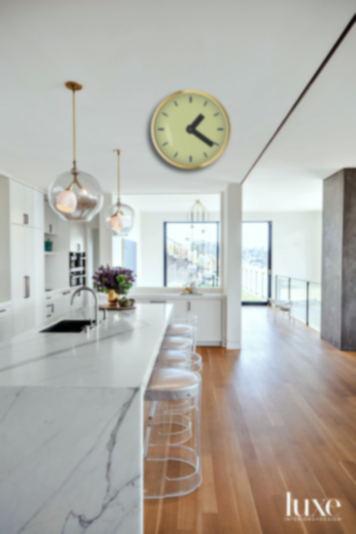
h=1 m=21
